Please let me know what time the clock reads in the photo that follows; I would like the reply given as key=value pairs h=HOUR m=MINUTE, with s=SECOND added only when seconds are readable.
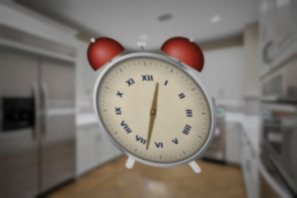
h=12 m=33
